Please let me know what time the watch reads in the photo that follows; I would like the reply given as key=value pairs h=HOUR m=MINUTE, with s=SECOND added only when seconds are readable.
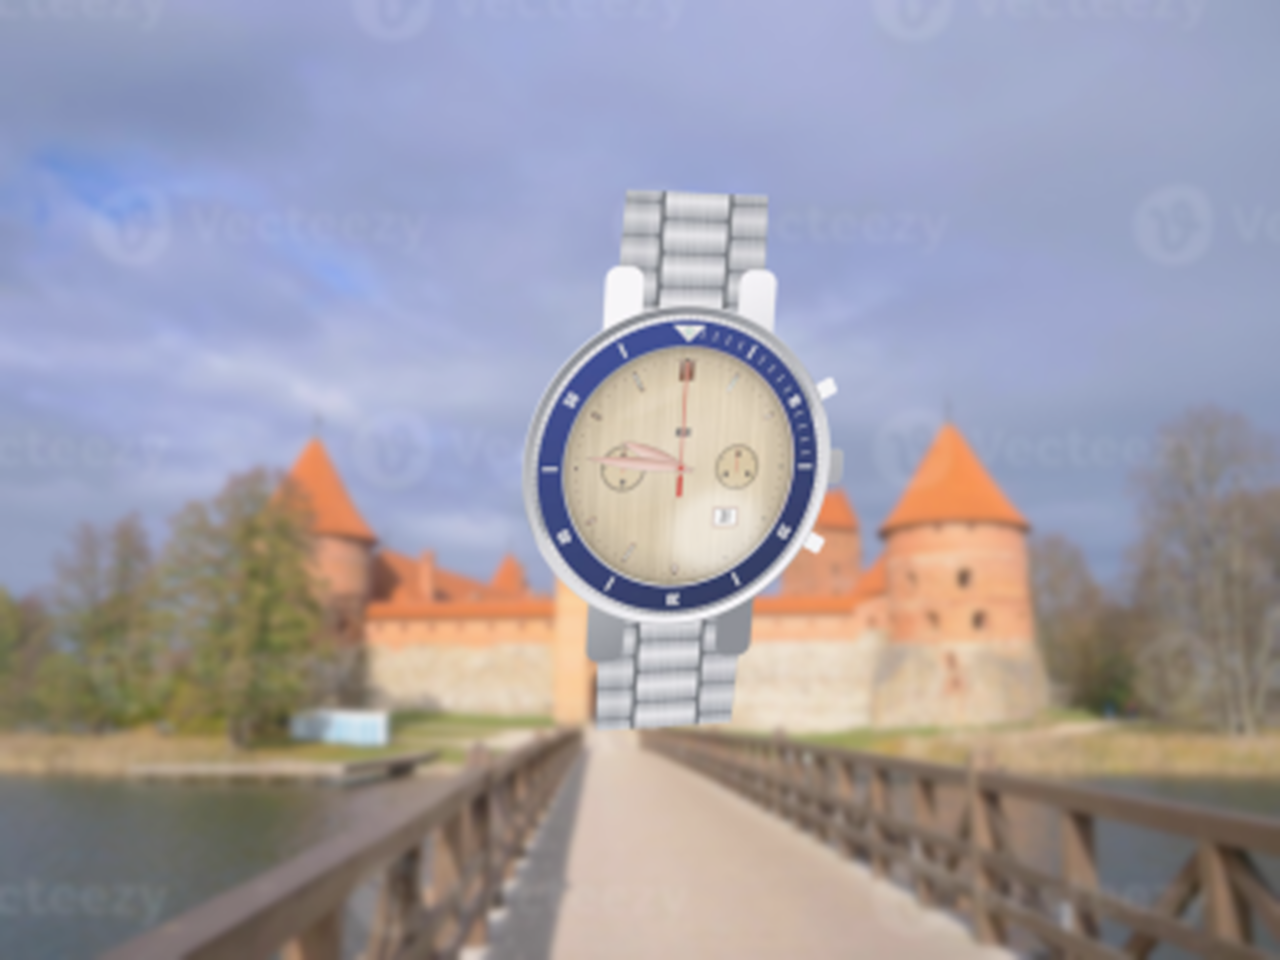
h=9 m=46
